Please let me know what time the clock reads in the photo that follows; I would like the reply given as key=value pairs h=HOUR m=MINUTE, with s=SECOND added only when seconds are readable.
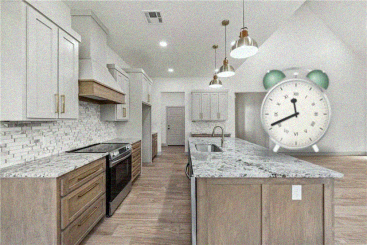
h=11 m=41
